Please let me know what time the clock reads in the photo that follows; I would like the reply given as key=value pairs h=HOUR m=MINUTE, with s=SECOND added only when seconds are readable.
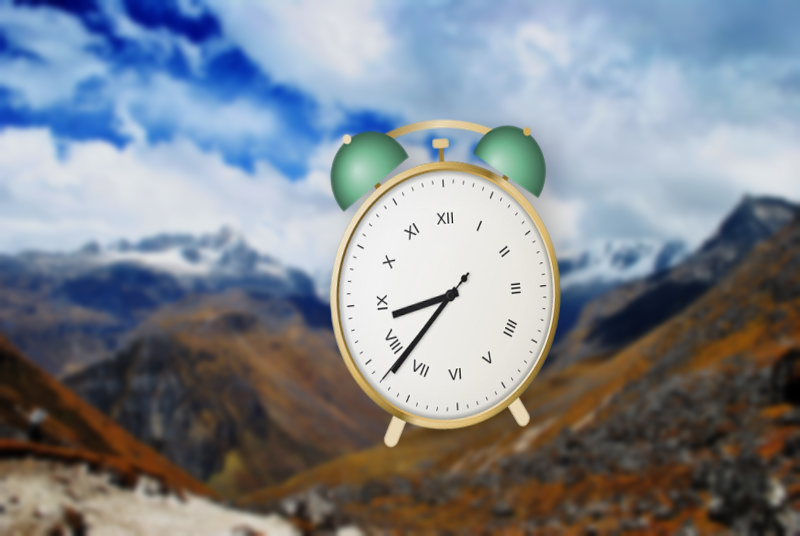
h=8 m=37 s=38
